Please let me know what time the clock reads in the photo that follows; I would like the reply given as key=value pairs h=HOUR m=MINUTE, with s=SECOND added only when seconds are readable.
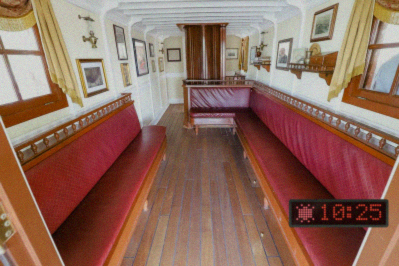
h=10 m=25
